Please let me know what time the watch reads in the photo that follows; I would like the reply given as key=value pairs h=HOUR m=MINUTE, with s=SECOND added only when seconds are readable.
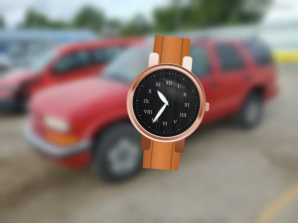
h=10 m=35
